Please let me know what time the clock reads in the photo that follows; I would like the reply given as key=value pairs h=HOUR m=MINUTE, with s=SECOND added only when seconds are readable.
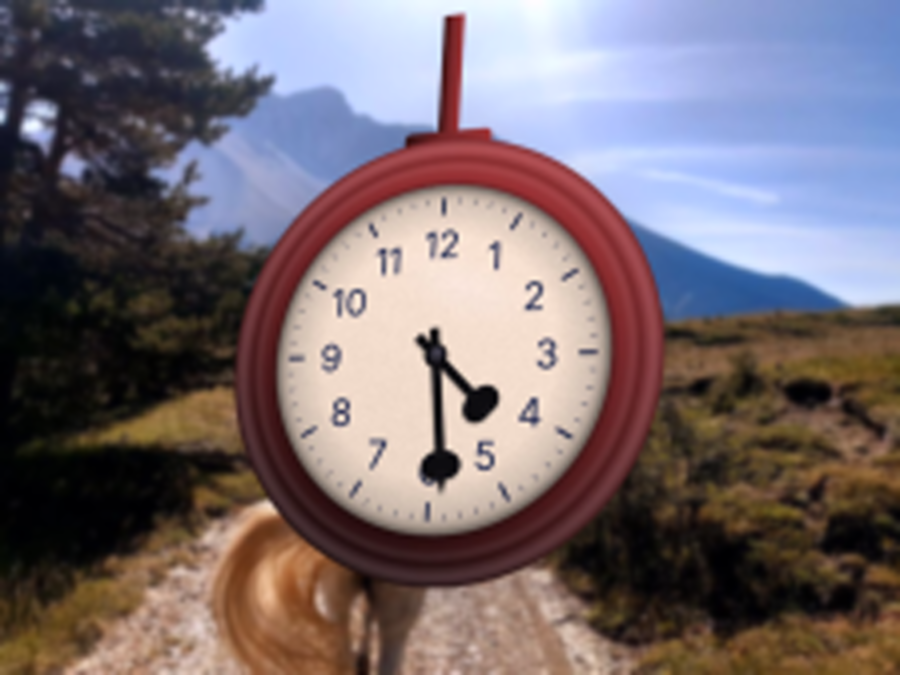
h=4 m=29
